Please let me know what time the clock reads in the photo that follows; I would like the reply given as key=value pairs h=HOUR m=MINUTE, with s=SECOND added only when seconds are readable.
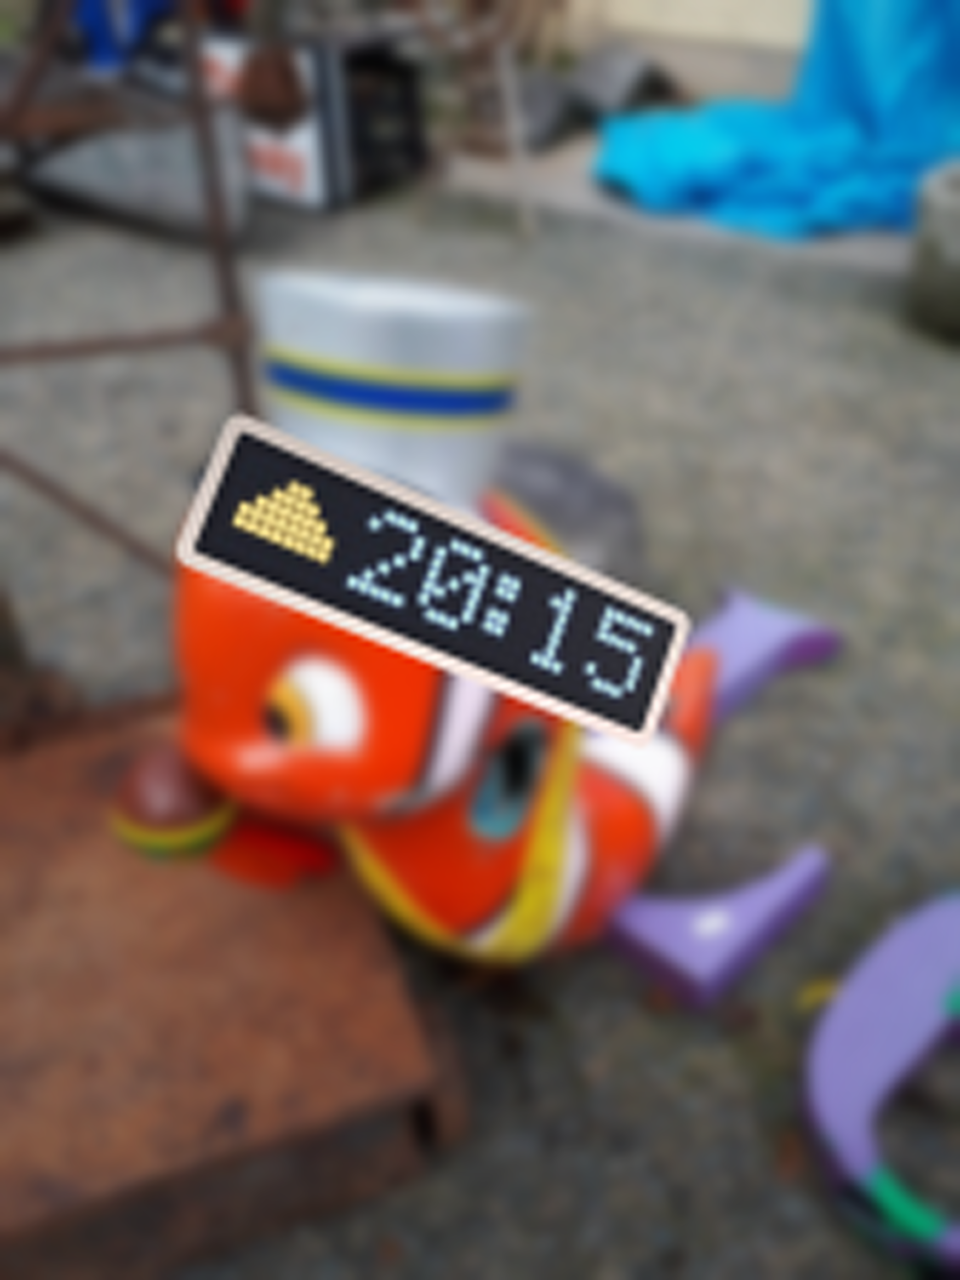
h=20 m=15
